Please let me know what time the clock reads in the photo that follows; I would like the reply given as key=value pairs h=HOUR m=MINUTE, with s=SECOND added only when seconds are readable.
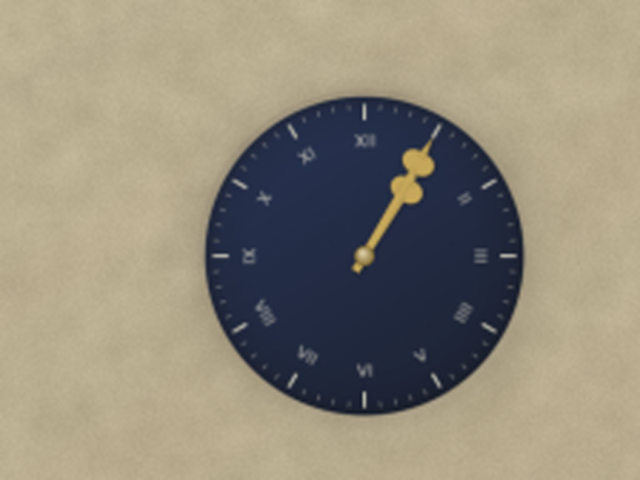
h=1 m=5
